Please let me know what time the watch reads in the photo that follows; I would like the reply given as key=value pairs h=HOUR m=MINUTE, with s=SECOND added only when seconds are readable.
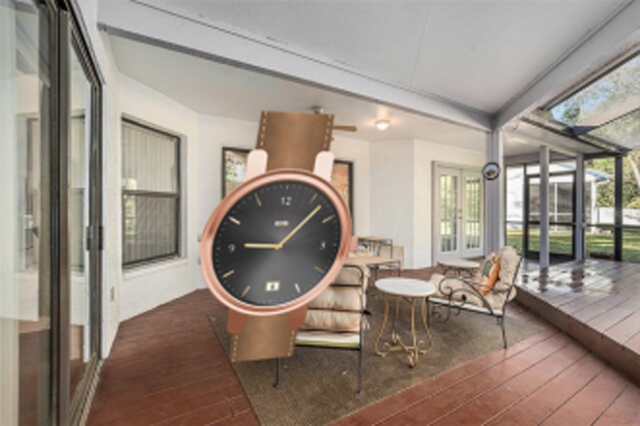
h=9 m=7
